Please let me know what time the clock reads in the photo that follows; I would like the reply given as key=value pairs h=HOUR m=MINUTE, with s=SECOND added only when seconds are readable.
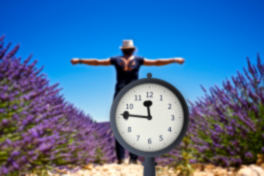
h=11 m=46
